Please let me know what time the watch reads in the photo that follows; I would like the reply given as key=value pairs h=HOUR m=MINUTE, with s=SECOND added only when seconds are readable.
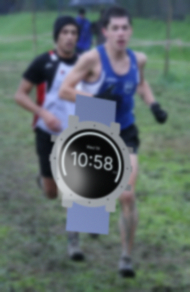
h=10 m=58
